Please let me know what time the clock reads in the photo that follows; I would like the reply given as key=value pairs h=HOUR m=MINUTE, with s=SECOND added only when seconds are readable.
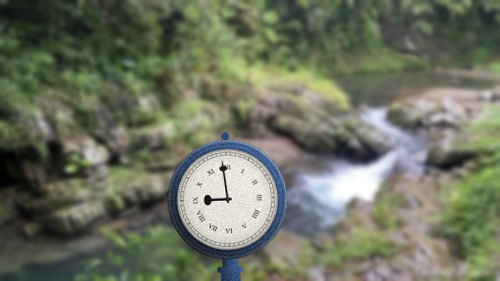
h=8 m=59
